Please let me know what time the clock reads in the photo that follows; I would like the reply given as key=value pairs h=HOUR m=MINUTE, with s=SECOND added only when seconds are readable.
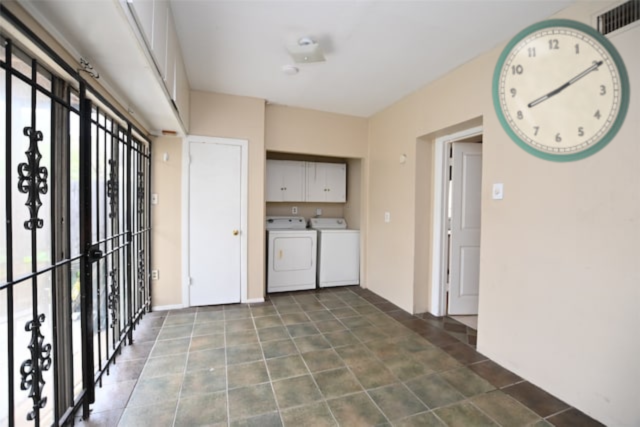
h=8 m=10
